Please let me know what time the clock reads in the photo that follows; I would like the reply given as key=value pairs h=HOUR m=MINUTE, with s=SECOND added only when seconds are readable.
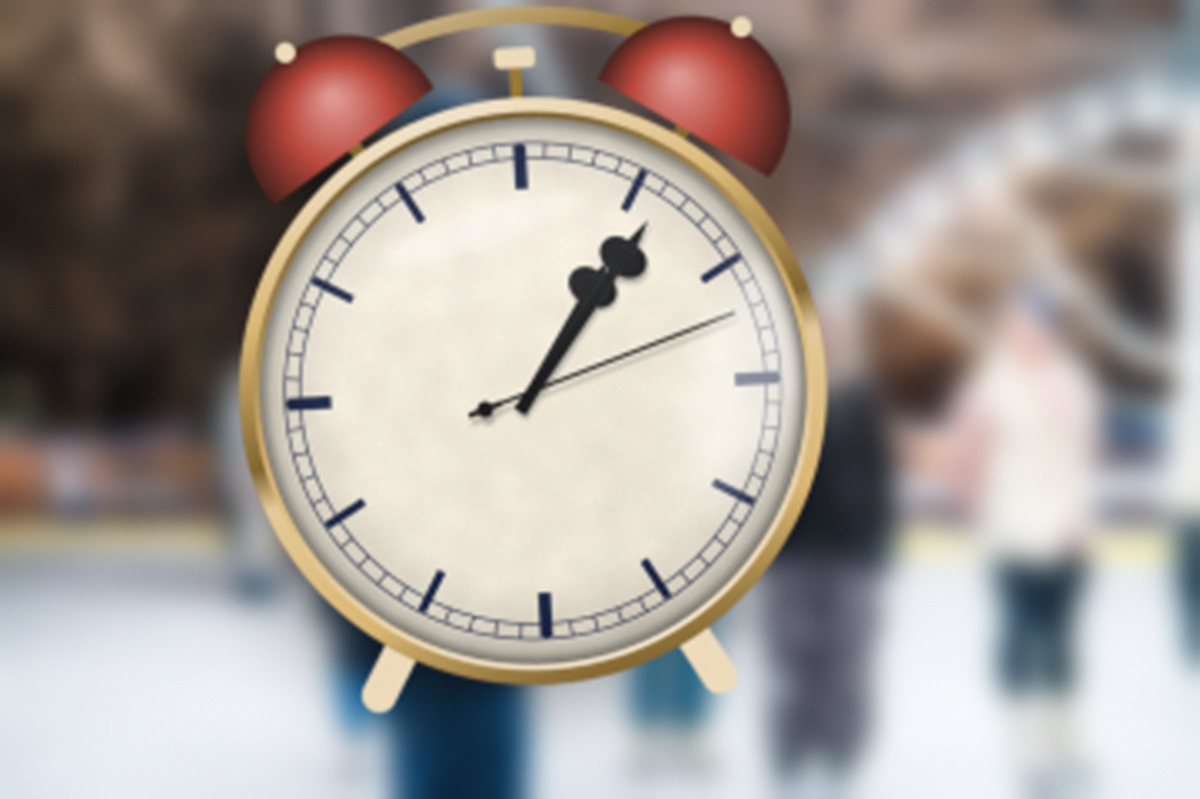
h=1 m=6 s=12
